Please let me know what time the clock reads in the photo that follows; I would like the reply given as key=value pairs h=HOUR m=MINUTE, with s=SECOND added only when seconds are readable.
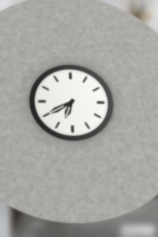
h=6 m=40
